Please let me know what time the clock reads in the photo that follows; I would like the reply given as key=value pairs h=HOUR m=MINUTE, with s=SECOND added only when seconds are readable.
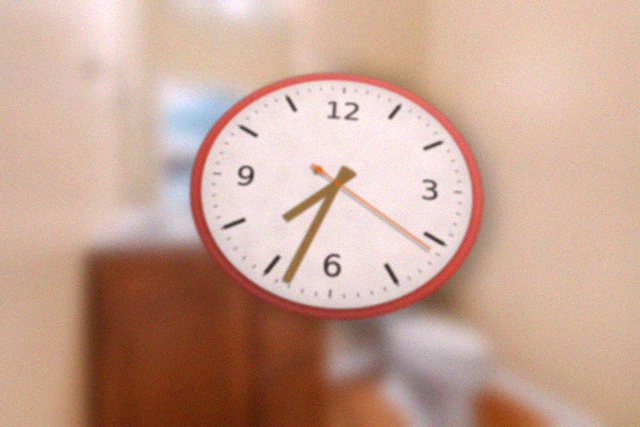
h=7 m=33 s=21
